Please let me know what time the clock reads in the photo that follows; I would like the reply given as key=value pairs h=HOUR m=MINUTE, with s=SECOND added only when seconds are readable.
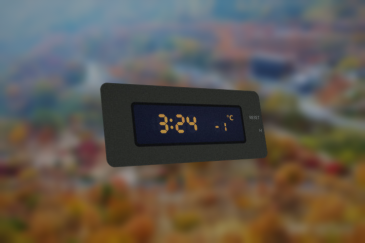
h=3 m=24
